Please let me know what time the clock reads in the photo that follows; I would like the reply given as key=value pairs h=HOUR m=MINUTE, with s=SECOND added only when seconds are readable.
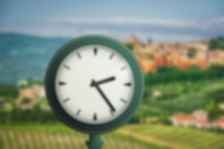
h=2 m=24
